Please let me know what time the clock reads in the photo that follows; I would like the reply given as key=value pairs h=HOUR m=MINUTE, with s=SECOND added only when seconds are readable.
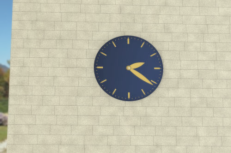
h=2 m=21
